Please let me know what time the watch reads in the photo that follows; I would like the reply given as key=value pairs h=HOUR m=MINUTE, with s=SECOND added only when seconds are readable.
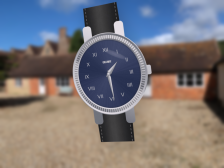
h=1 m=29
